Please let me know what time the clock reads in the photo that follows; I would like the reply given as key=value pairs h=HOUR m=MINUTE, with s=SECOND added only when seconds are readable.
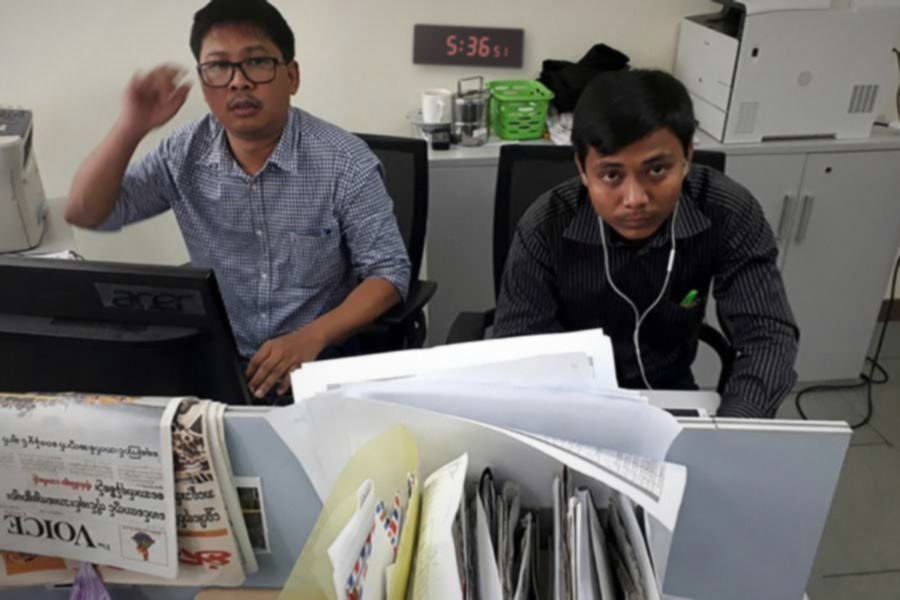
h=5 m=36
